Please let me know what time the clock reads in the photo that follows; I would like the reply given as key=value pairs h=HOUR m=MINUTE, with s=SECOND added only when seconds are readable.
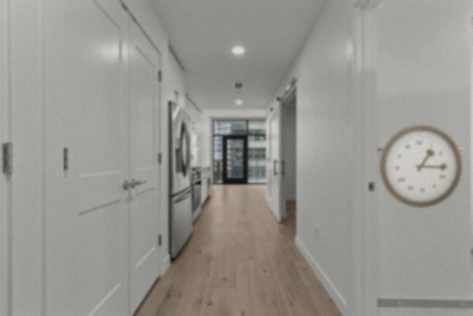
h=1 m=16
